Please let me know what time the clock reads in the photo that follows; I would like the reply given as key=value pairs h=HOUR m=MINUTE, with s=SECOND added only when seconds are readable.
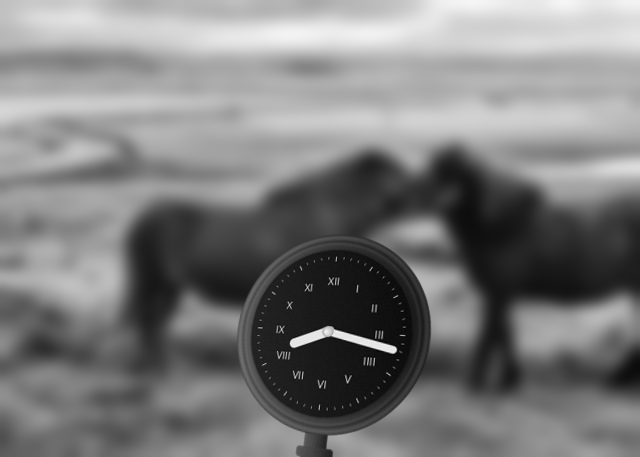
h=8 m=17
